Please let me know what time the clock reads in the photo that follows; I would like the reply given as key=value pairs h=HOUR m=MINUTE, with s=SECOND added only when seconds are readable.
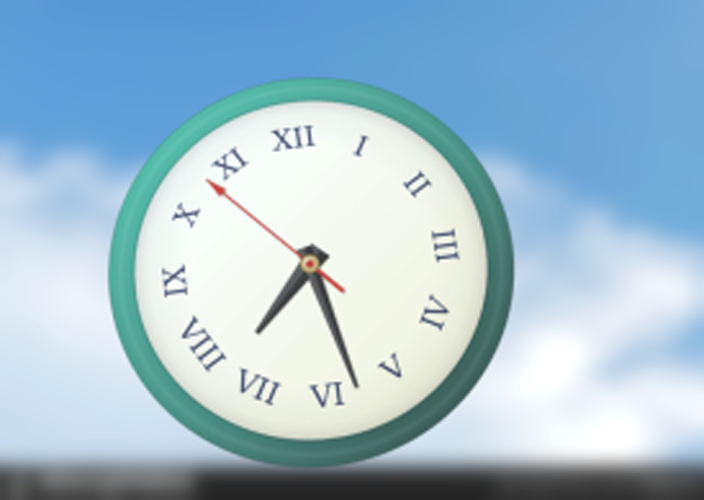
h=7 m=27 s=53
